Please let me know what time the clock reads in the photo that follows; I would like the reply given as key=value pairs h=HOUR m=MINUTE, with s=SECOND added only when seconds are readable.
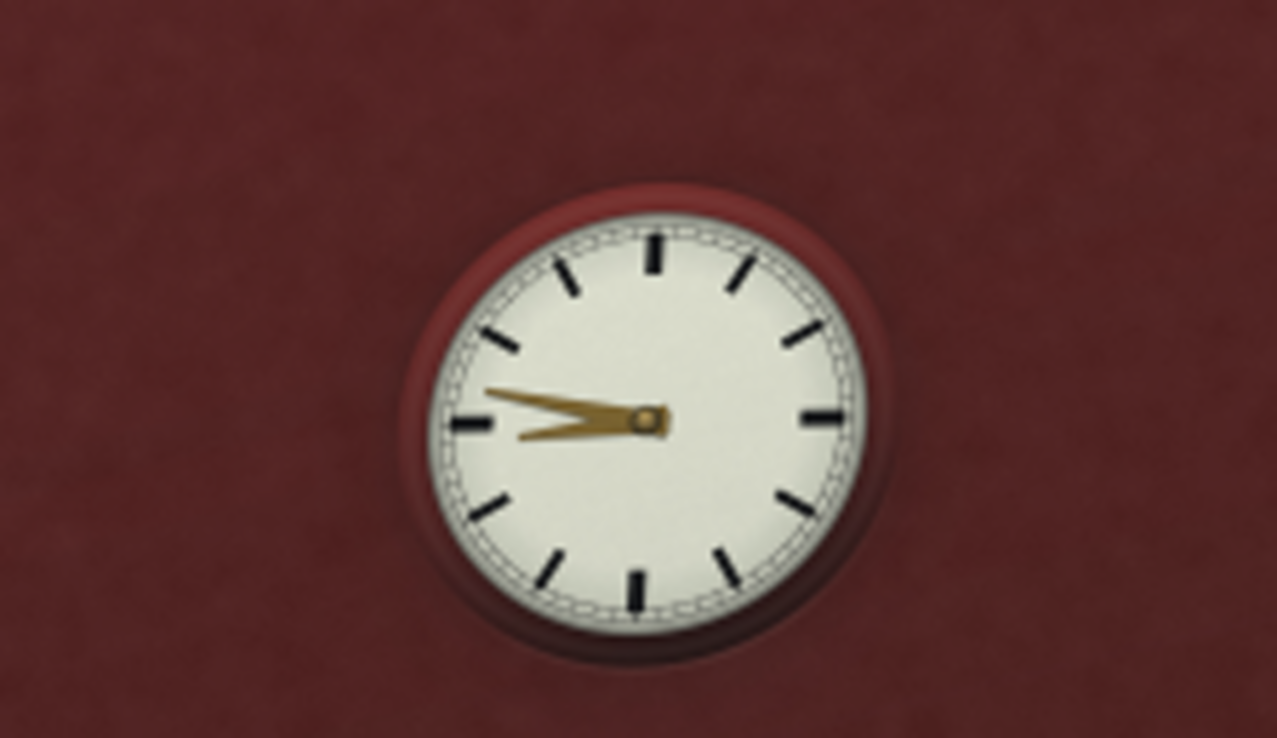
h=8 m=47
